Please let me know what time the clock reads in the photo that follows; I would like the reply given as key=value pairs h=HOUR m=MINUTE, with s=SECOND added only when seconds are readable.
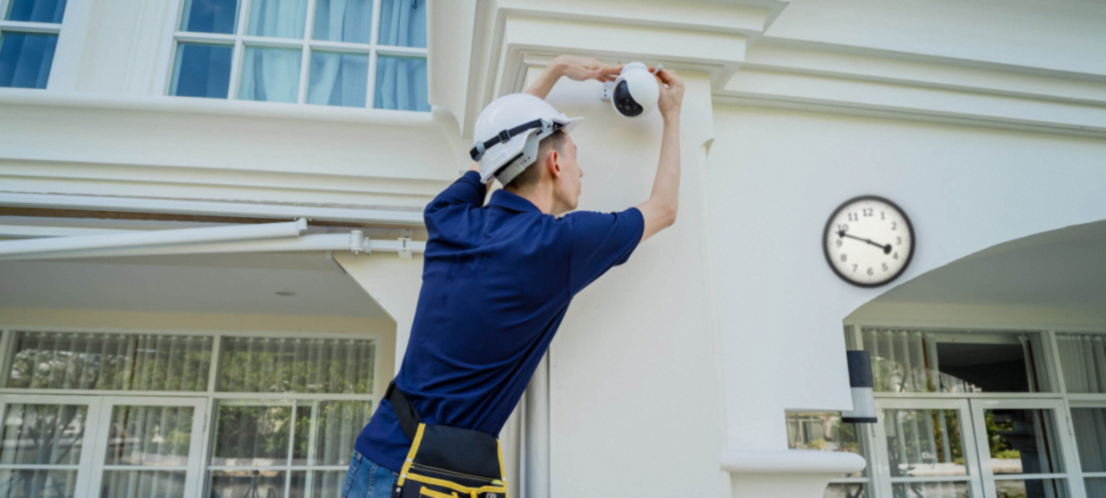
h=3 m=48
